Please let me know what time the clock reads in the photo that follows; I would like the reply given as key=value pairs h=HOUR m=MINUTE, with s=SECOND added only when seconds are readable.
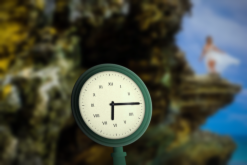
h=6 m=15
